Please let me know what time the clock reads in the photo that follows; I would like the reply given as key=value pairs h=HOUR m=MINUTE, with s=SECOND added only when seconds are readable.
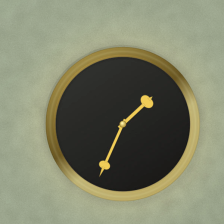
h=1 m=34
